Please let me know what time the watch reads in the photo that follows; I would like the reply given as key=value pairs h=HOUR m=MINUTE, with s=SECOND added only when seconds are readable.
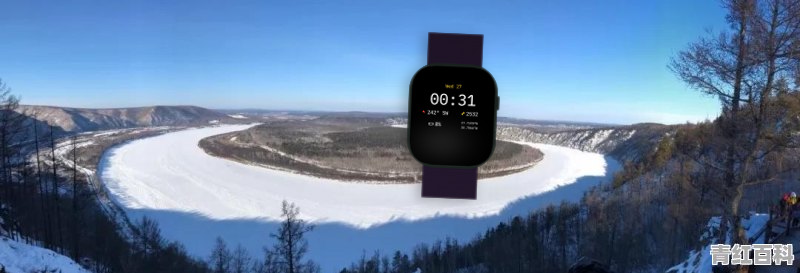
h=0 m=31
